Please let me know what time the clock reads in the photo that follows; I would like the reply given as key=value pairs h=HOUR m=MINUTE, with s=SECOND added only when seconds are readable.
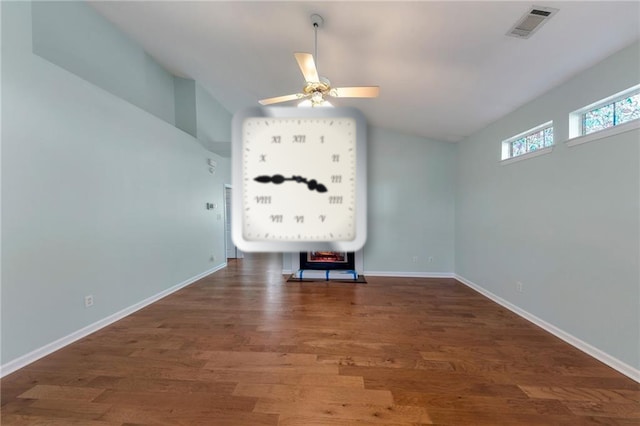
h=3 m=45
